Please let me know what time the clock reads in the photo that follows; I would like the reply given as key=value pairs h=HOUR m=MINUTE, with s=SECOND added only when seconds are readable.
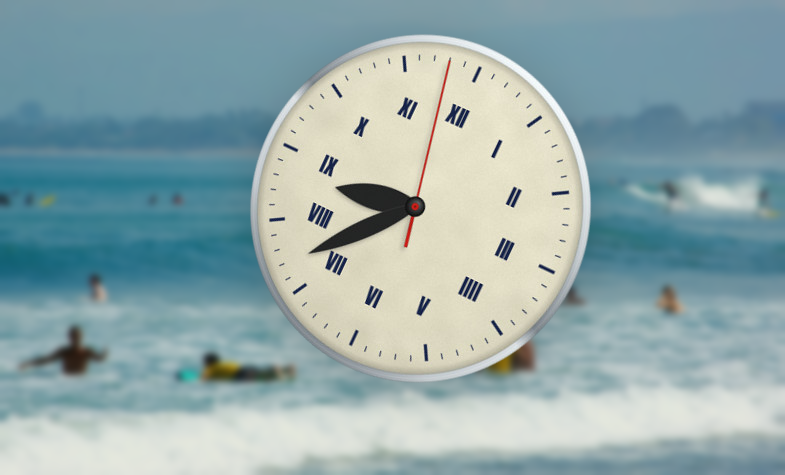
h=8 m=36 s=58
